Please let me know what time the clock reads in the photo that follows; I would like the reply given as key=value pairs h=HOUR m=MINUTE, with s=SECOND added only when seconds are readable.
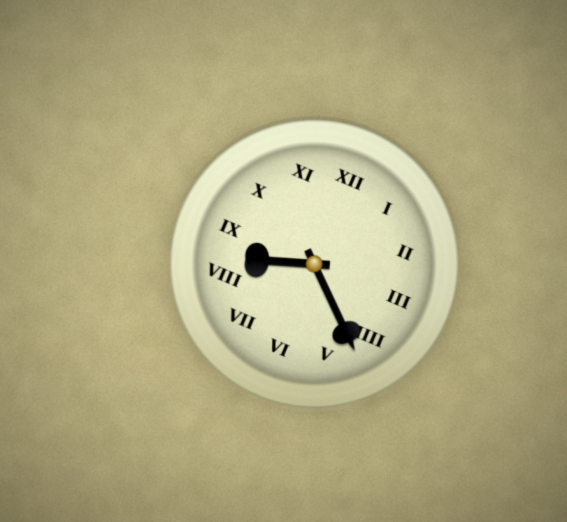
h=8 m=22
